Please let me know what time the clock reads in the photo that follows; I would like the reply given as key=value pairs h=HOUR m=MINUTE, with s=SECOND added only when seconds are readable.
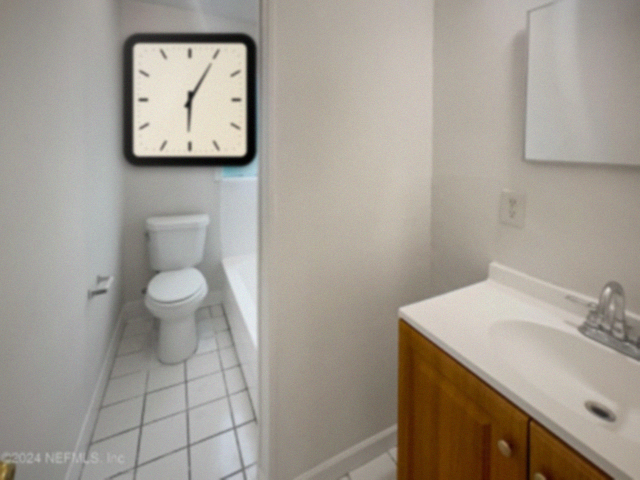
h=6 m=5
